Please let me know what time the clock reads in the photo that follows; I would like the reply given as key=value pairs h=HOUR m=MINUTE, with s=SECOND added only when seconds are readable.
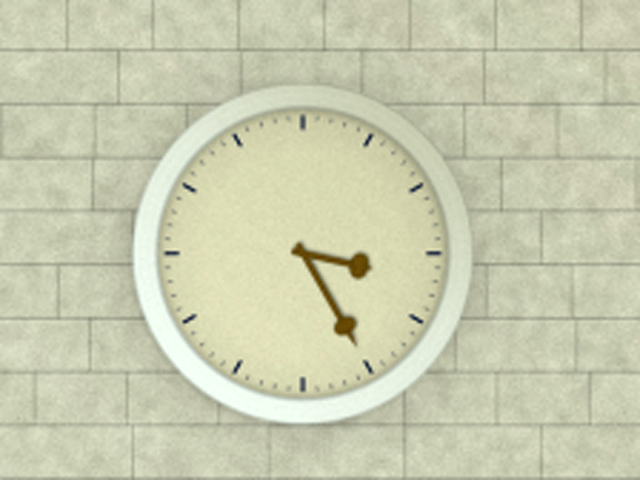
h=3 m=25
